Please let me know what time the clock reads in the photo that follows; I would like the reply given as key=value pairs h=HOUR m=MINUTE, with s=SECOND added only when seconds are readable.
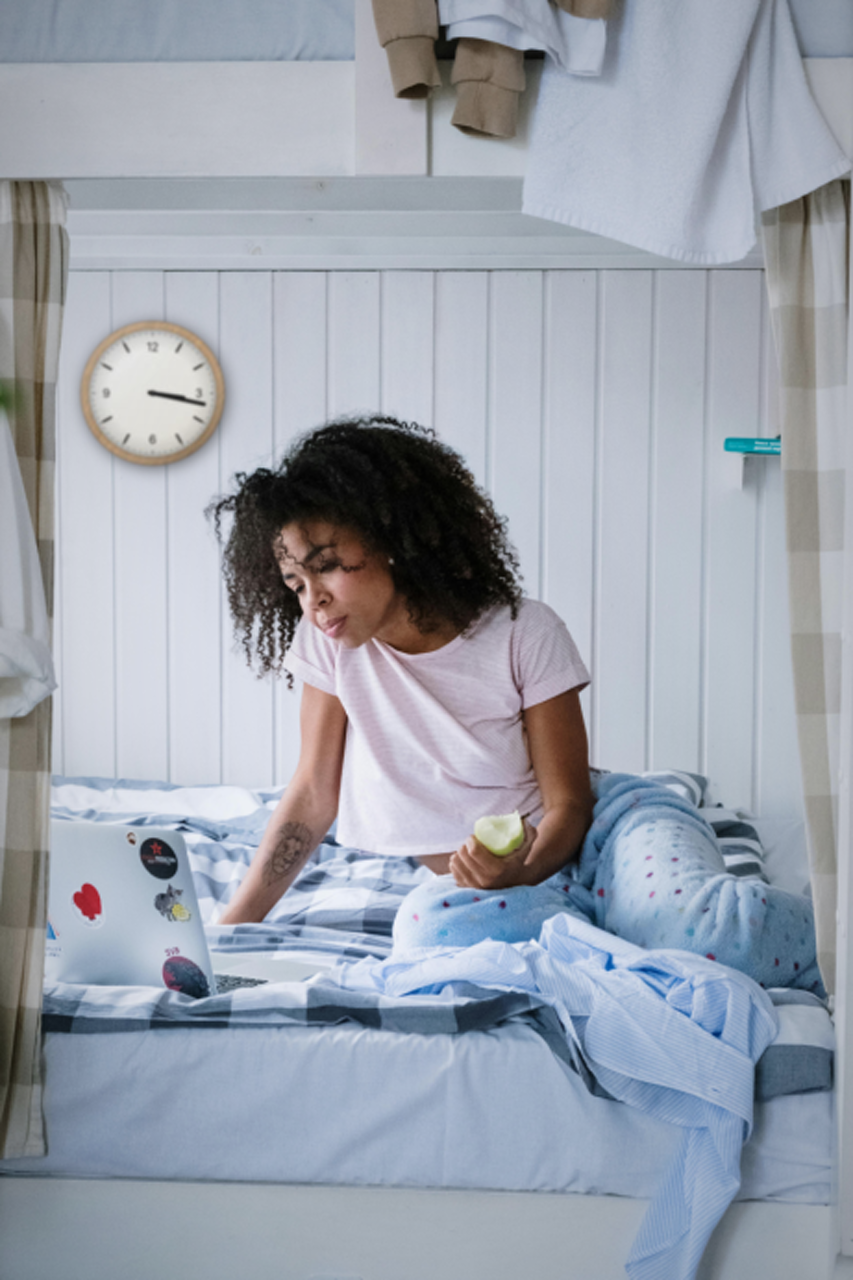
h=3 m=17
